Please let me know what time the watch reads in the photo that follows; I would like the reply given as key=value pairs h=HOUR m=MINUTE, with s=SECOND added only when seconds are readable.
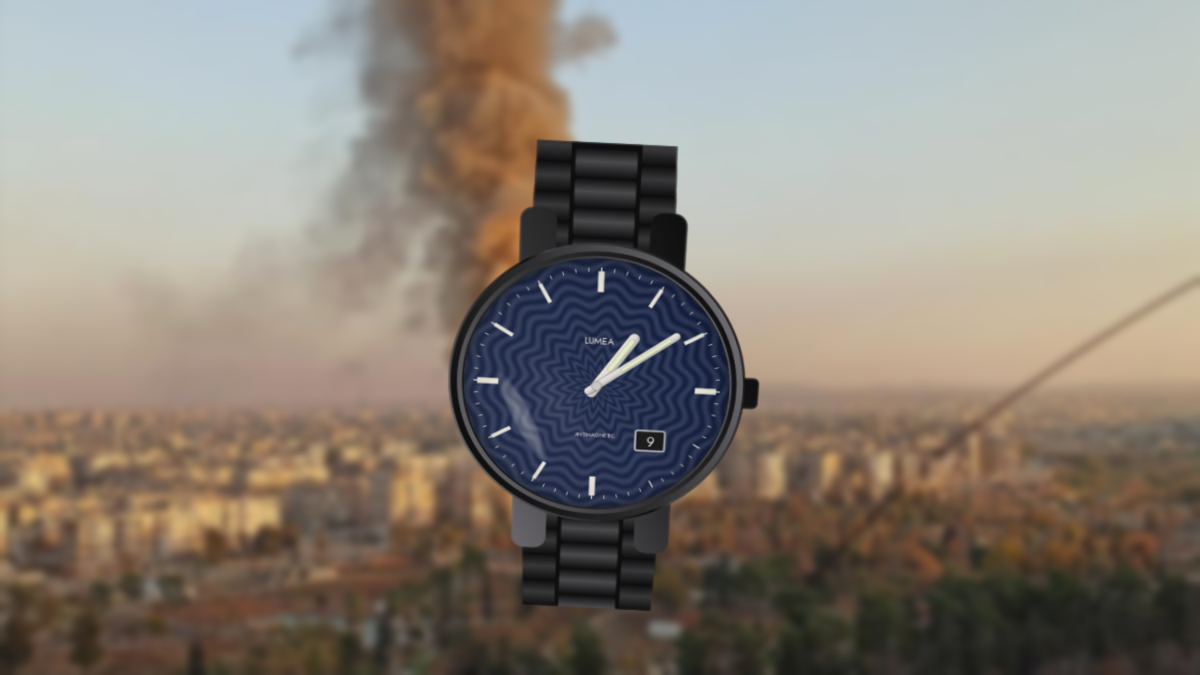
h=1 m=9
